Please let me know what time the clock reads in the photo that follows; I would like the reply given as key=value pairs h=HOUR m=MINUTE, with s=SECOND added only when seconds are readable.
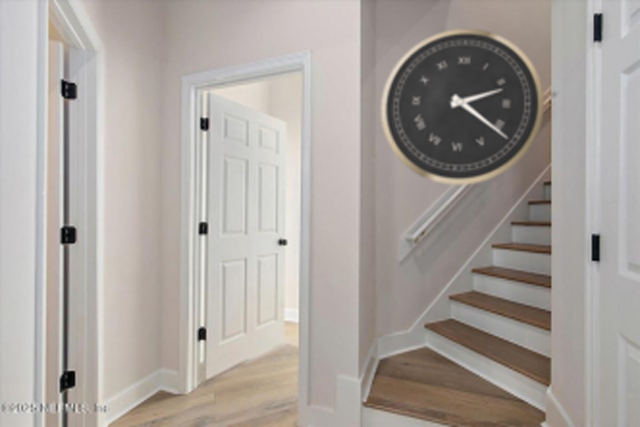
h=2 m=21
